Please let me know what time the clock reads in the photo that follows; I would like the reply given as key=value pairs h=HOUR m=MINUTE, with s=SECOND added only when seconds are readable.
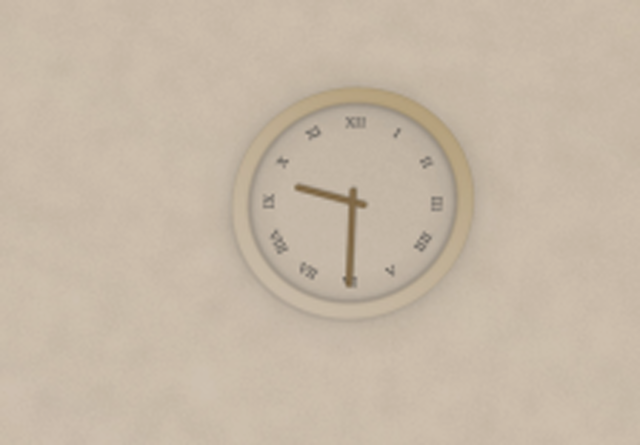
h=9 m=30
